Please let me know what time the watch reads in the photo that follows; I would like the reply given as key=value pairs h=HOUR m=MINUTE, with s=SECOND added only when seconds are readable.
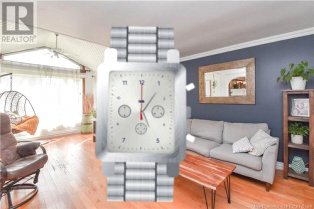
h=5 m=6
